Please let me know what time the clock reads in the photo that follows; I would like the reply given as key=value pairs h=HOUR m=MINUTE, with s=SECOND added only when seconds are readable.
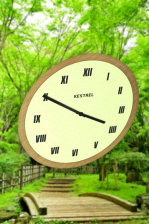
h=3 m=50
